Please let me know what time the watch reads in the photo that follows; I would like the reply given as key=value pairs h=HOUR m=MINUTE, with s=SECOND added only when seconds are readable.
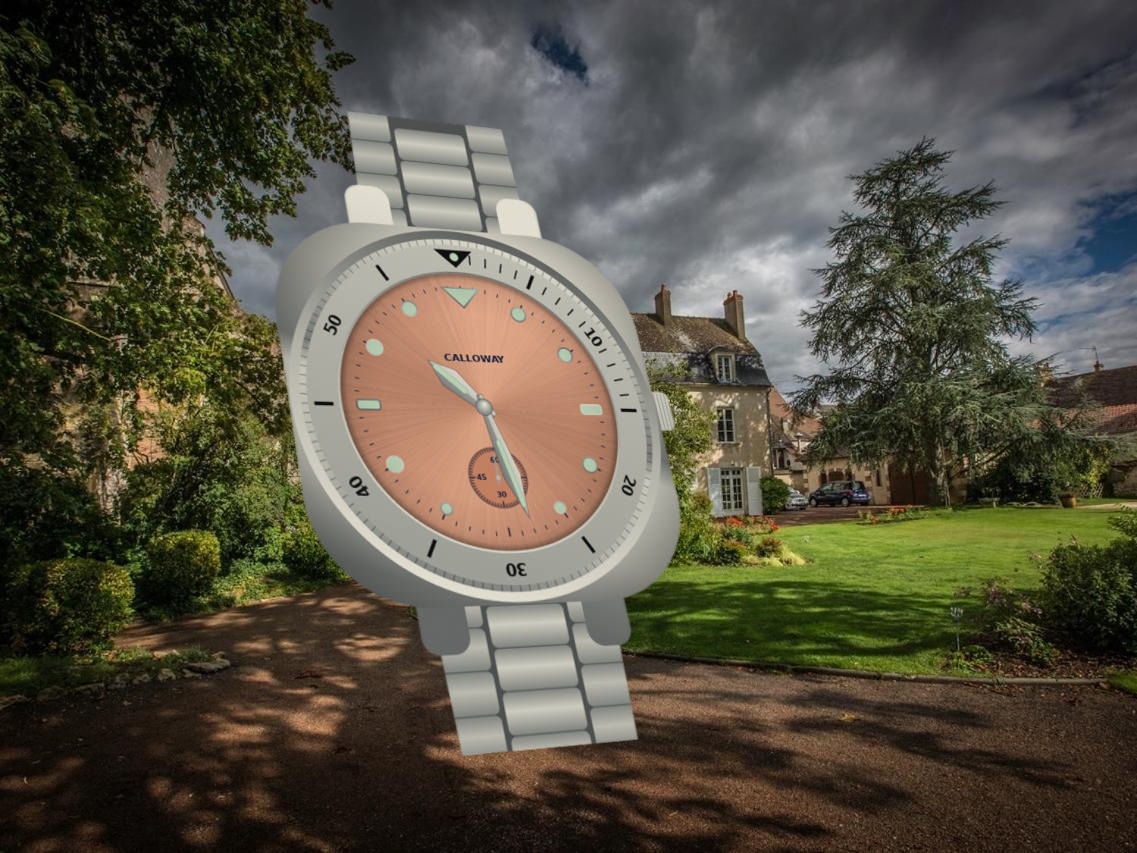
h=10 m=28
